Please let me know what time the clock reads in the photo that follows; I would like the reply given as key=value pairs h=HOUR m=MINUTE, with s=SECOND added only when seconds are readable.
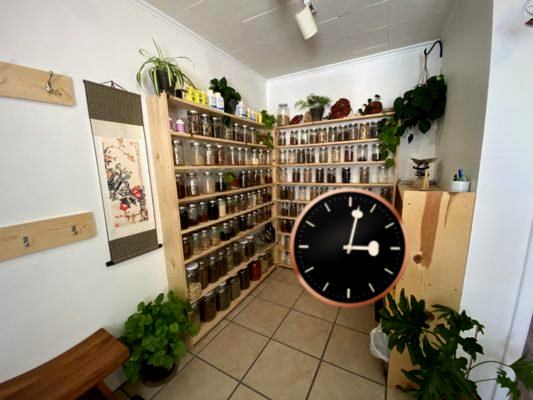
h=3 m=2
